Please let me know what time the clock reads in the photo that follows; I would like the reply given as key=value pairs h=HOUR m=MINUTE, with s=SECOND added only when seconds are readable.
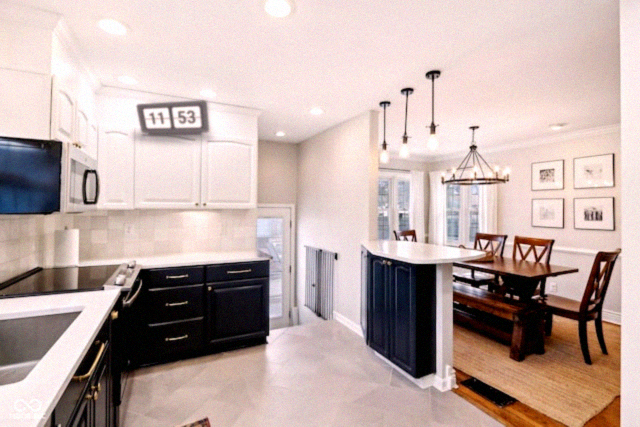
h=11 m=53
